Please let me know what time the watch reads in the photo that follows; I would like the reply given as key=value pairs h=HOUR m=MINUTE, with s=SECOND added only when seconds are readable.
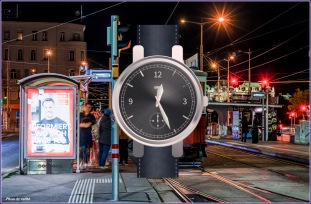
h=12 m=26
